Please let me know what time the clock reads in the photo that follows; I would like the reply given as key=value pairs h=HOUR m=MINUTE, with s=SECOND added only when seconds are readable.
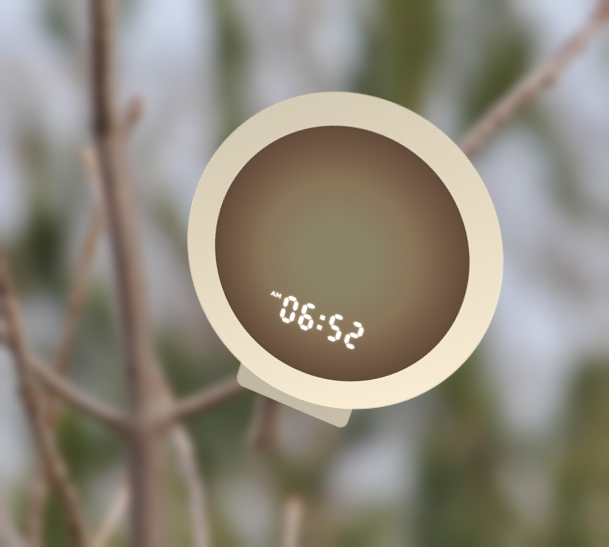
h=6 m=52
